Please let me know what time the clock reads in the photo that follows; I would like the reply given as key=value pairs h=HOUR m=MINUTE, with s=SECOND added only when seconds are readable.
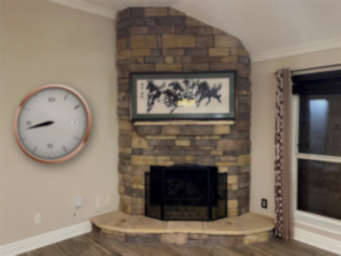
h=8 m=43
